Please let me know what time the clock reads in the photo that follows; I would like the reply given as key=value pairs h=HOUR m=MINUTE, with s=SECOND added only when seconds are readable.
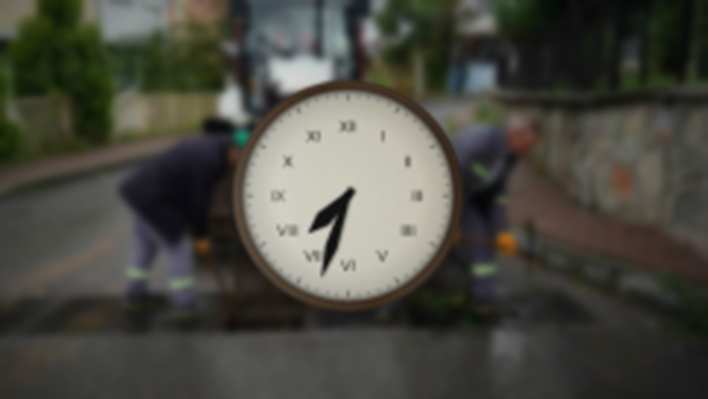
h=7 m=33
